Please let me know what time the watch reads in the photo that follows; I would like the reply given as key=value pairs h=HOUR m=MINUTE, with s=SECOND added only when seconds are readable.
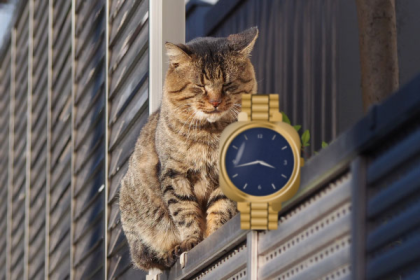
h=3 m=43
